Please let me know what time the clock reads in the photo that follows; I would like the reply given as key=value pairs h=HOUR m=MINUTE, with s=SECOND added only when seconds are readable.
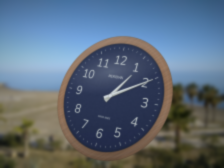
h=1 m=10
